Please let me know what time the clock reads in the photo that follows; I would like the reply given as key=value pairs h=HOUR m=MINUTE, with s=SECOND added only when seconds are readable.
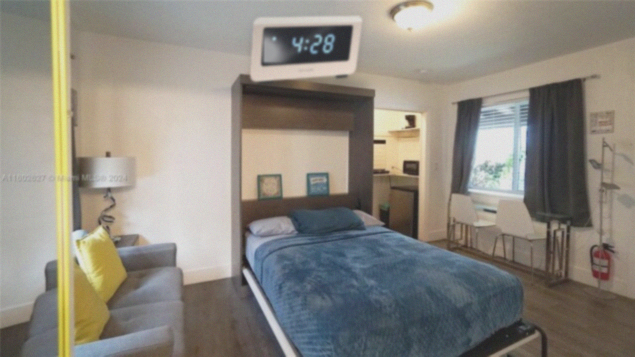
h=4 m=28
